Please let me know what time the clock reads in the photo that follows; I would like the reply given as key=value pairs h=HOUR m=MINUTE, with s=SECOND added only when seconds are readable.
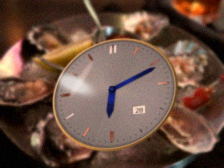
h=6 m=11
